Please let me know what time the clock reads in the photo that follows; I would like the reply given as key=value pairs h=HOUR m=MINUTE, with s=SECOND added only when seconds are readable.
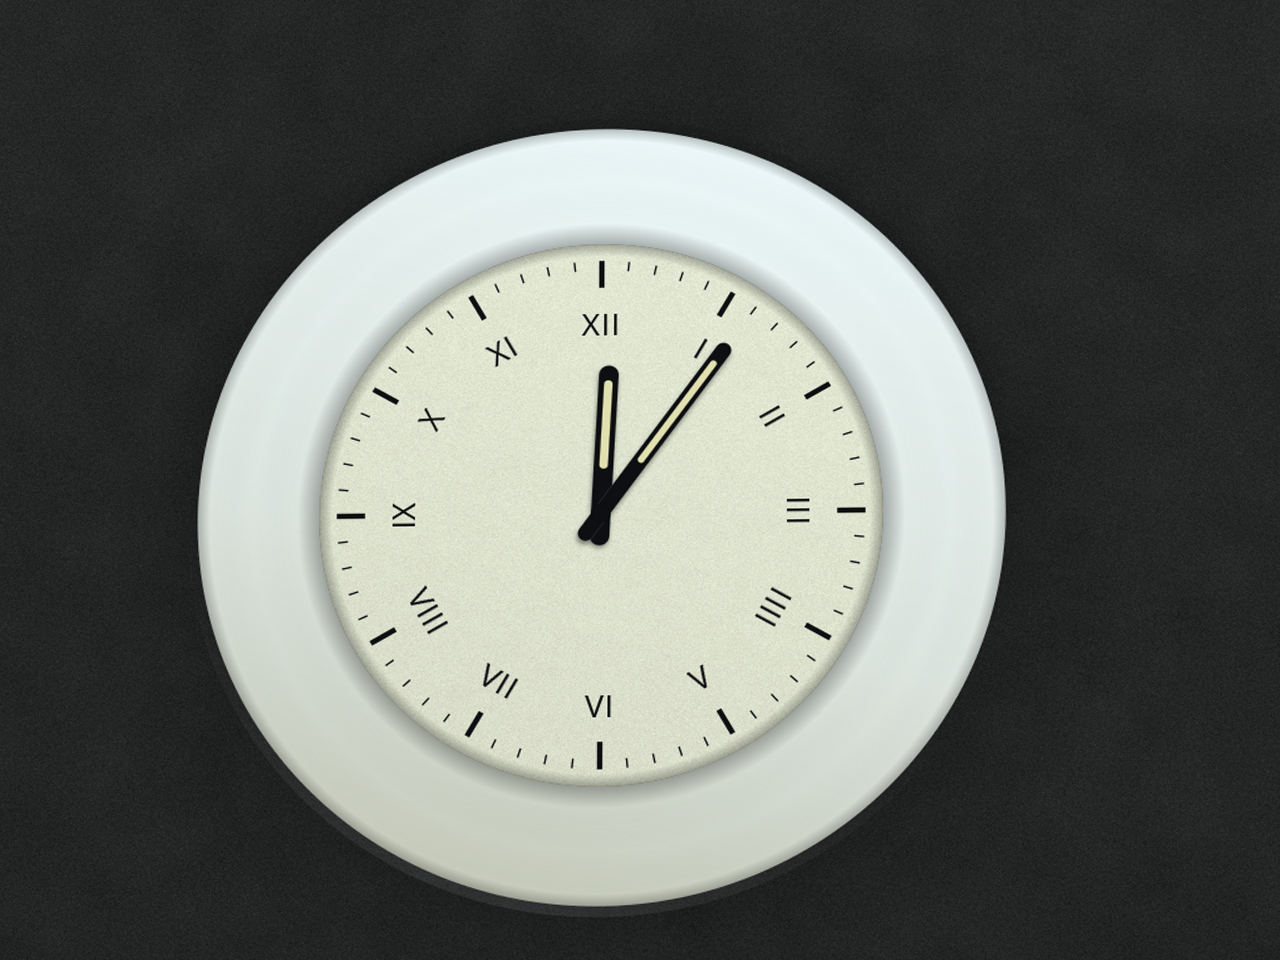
h=12 m=6
